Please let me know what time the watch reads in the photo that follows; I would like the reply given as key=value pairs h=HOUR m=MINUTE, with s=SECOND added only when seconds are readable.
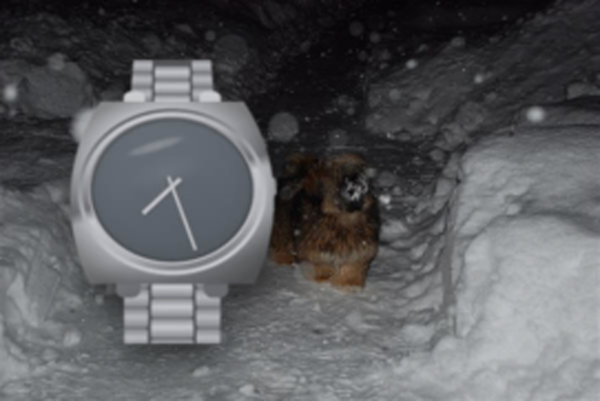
h=7 m=27
